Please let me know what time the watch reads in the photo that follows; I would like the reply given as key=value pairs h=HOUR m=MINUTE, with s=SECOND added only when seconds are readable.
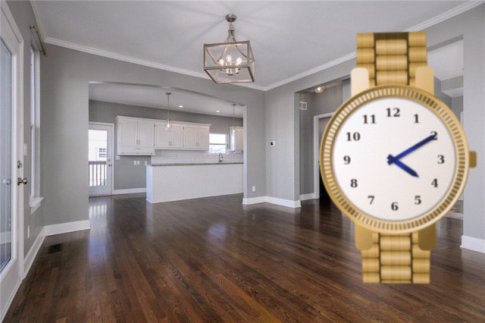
h=4 m=10
